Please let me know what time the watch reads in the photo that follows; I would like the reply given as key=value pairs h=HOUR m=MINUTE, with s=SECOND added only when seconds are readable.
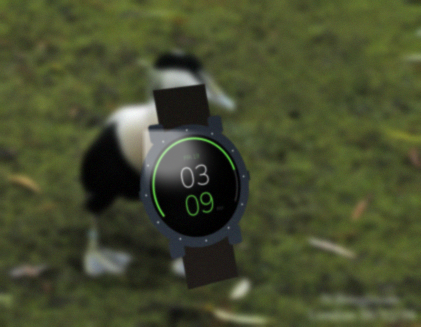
h=3 m=9
